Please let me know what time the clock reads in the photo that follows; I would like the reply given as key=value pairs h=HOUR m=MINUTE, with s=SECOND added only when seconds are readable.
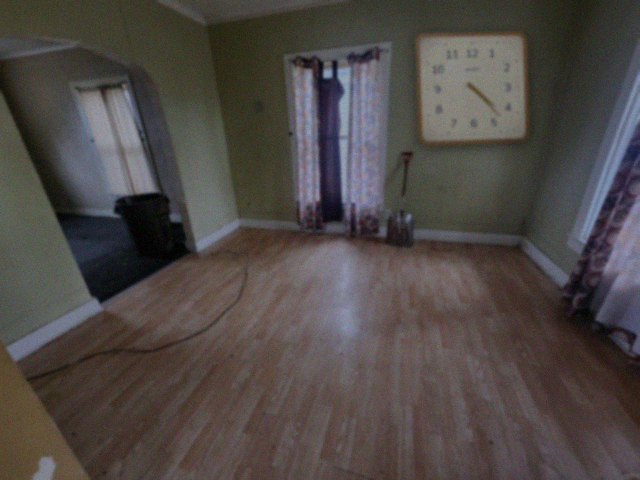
h=4 m=23
